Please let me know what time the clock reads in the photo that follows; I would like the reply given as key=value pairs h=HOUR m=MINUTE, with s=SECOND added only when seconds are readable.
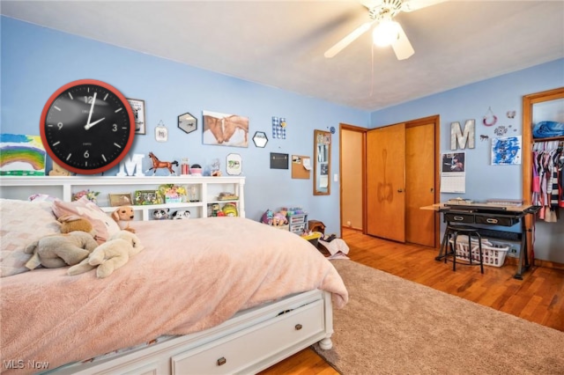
h=2 m=2
